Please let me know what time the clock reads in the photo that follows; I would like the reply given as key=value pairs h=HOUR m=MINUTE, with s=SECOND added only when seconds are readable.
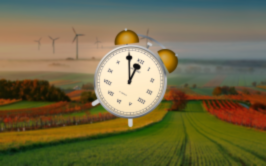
h=11 m=55
